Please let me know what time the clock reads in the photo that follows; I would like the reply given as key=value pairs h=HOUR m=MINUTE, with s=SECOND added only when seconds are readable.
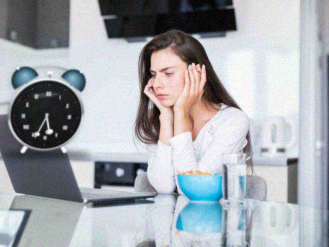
h=5 m=34
